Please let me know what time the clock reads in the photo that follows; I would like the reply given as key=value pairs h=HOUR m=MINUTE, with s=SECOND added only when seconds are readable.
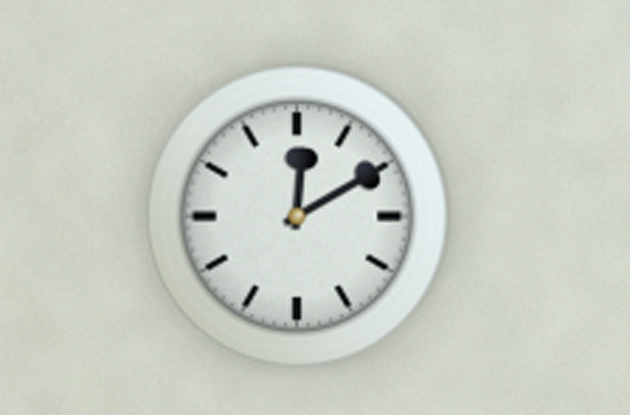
h=12 m=10
